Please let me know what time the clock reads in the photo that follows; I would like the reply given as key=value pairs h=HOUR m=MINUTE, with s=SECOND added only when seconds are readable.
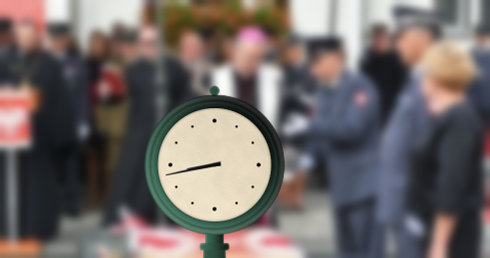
h=8 m=43
